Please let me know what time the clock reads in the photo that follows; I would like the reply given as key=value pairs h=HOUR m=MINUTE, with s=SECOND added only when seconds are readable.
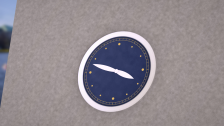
h=3 m=48
